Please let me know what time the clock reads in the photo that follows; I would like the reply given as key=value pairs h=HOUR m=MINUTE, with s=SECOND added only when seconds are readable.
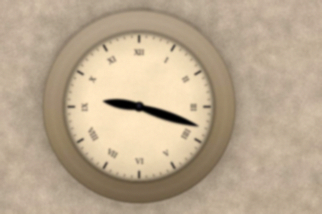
h=9 m=18
